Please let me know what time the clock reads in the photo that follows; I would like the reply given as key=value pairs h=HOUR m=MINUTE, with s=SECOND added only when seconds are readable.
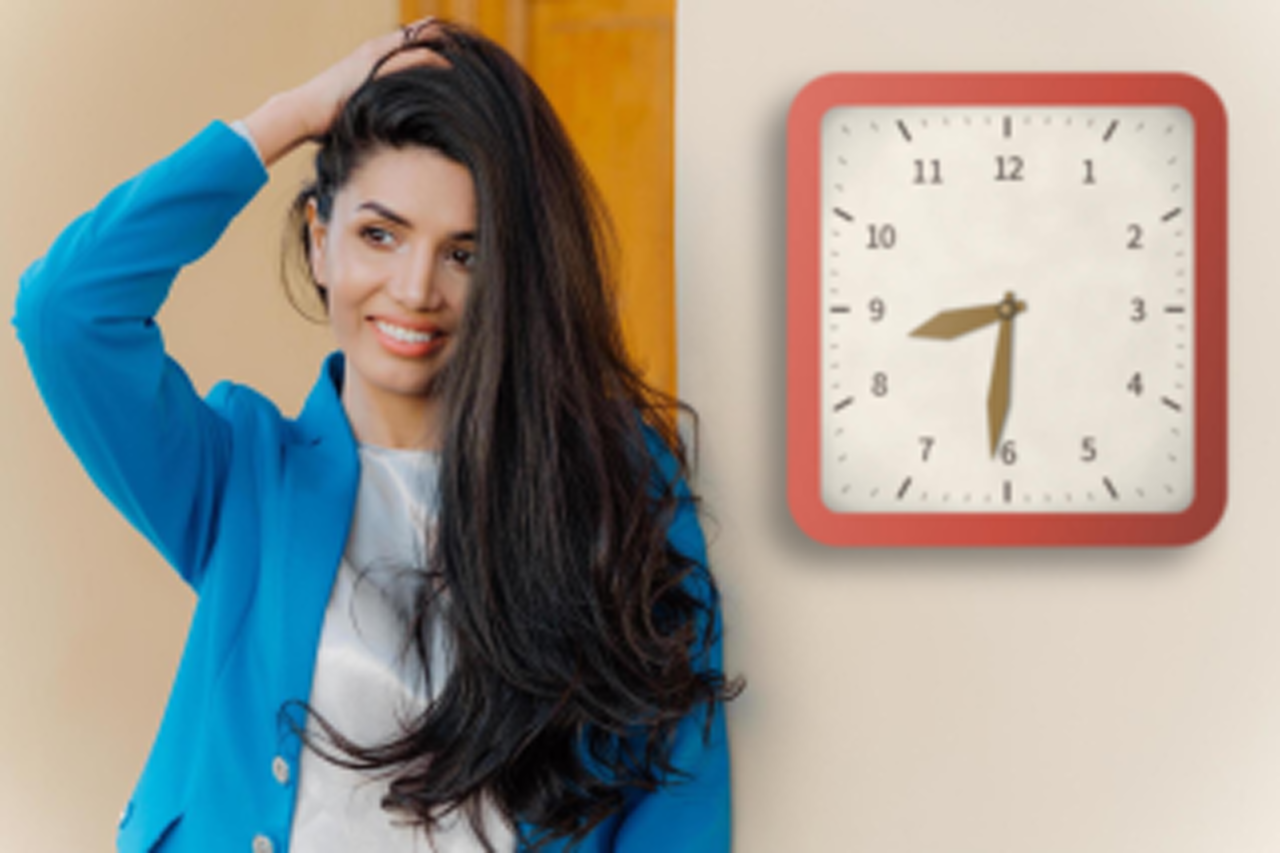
h=8 m=31
